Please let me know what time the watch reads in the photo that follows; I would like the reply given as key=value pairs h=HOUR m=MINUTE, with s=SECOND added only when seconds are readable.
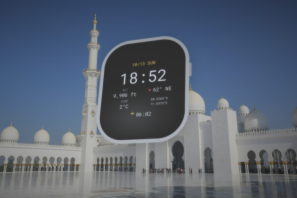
h=18 m=52
